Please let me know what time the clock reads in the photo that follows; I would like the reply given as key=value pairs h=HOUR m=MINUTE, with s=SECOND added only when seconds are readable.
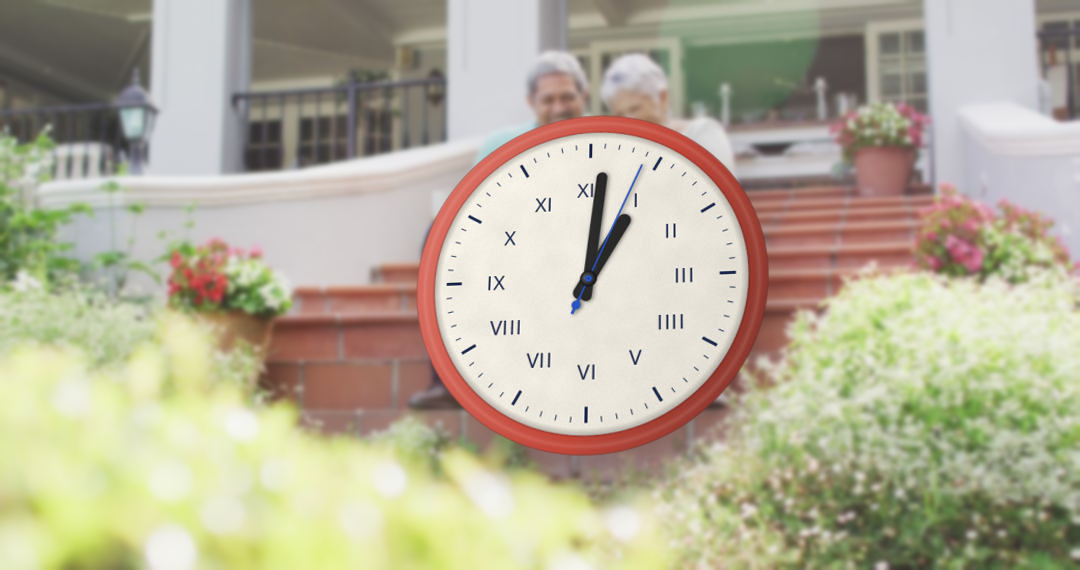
h=1 m=1 s=4
